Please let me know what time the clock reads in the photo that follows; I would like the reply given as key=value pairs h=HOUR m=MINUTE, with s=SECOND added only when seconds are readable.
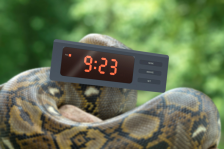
h=9 m=23
